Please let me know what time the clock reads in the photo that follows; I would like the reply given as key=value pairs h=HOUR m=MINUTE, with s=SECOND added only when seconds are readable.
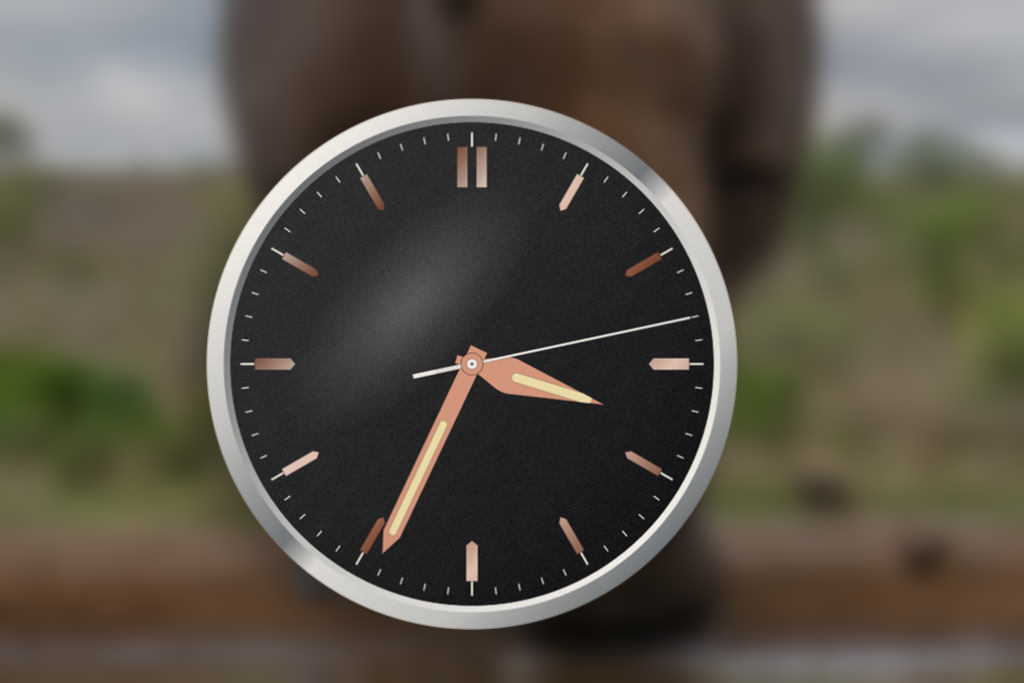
h=3 m=34 s=13
